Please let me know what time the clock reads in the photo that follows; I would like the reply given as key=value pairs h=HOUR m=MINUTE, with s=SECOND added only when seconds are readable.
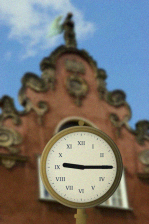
h=9 m=15
